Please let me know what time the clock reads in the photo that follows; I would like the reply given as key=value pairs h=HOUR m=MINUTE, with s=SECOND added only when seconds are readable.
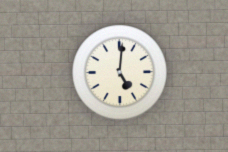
h=5 m=1
